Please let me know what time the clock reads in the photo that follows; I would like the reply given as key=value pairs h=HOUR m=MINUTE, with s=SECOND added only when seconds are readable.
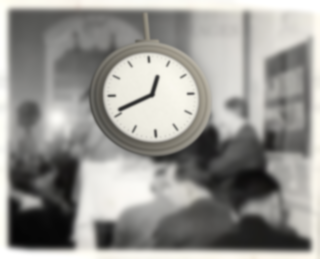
h=12 m=41
